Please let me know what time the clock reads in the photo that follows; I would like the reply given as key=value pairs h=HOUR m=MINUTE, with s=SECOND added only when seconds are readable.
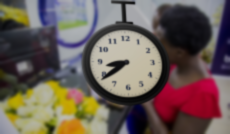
h=8 m=39
